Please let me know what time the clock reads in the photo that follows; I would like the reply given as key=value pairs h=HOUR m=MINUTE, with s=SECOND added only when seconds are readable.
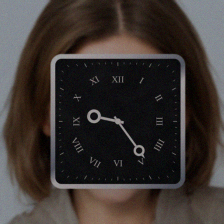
h=9 m=24
